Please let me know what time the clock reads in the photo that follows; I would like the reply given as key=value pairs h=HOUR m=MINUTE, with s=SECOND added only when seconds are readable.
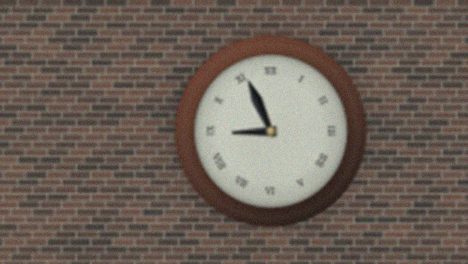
h=8 m=56
